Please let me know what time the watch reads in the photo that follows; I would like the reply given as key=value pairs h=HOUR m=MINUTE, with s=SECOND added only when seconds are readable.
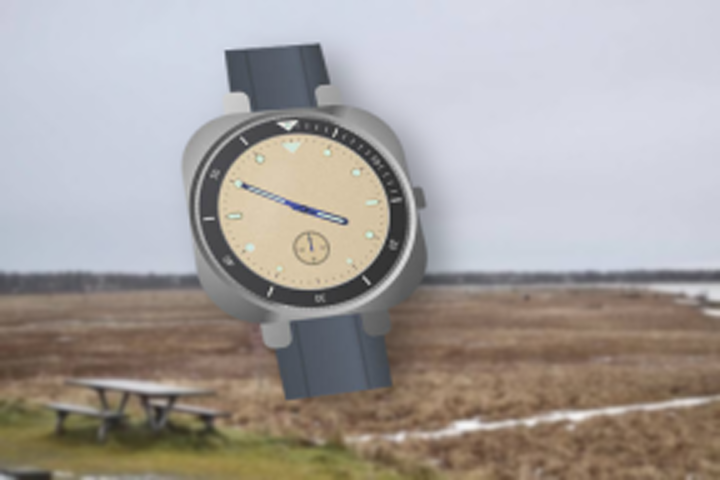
h=3 m=50
